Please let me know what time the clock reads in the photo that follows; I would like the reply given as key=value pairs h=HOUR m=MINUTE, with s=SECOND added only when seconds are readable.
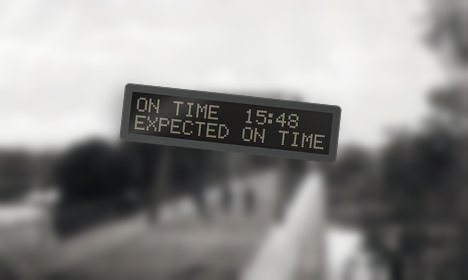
h=15 m=48
